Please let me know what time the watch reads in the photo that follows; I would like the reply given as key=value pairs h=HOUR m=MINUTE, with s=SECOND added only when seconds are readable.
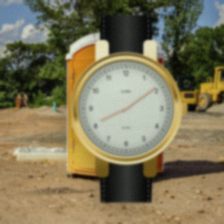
h=8 m=9
